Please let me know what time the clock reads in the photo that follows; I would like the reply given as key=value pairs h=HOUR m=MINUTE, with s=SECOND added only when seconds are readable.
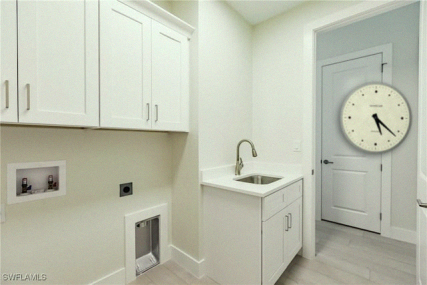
h=5 m=22
